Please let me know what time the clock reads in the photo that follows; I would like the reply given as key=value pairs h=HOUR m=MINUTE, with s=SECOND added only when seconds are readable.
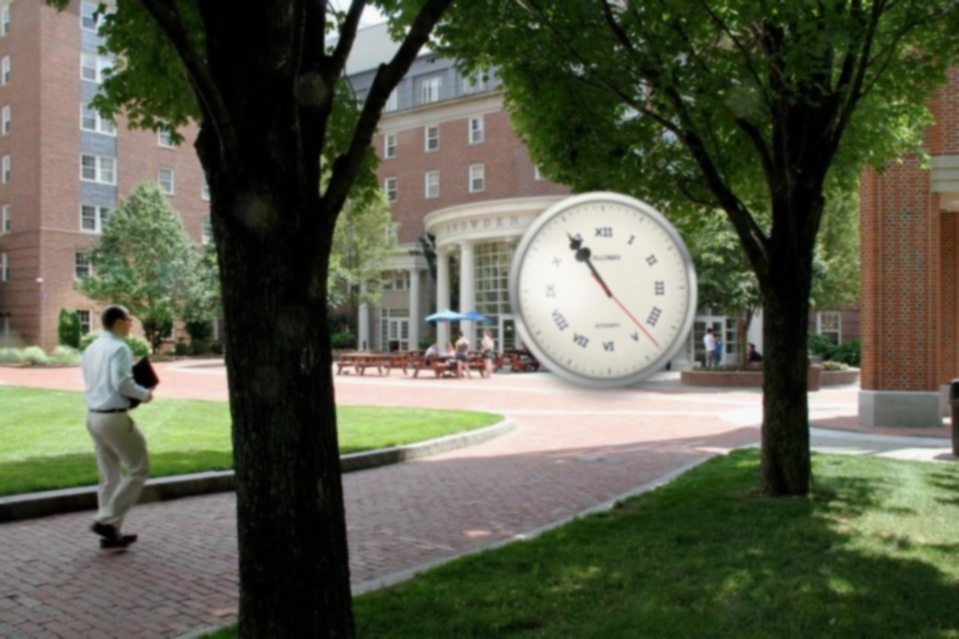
h=10 m=54 s=23
